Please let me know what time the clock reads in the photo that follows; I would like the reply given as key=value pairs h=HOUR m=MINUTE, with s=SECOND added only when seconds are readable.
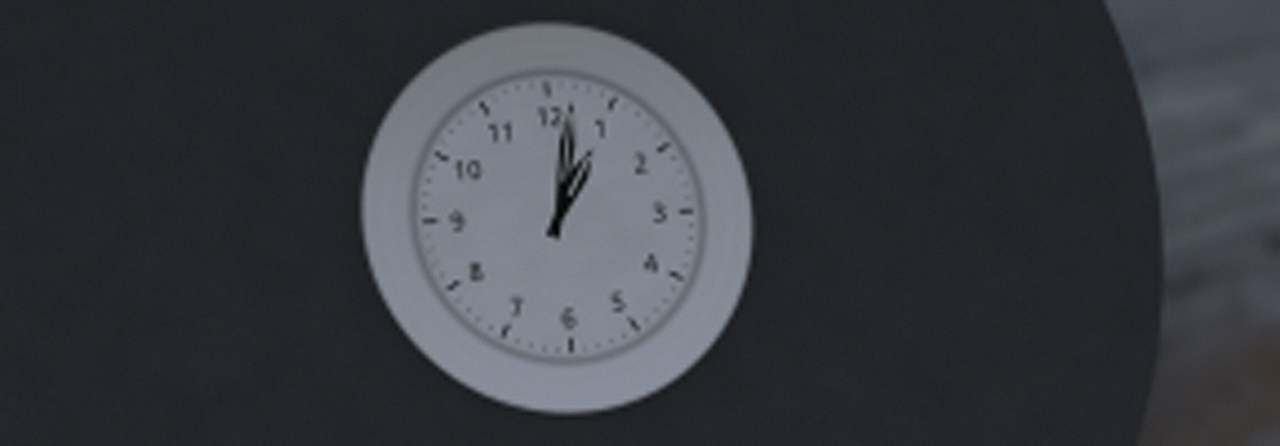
h=1 m=2
